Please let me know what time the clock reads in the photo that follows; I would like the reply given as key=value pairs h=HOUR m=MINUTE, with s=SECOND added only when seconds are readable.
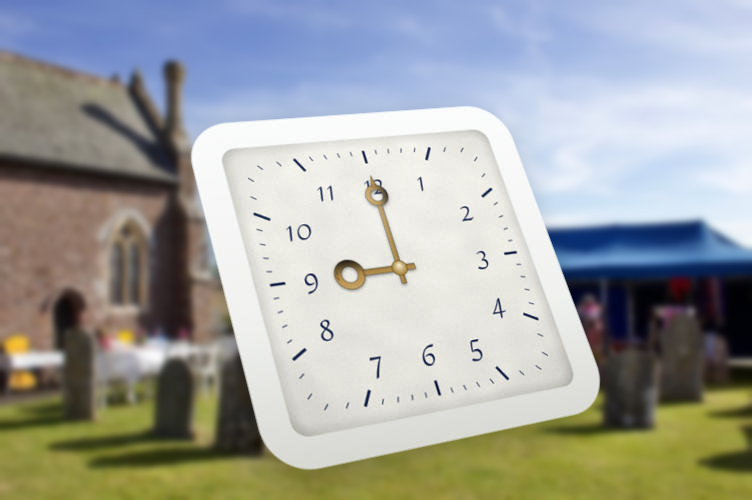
h=9 m=0
